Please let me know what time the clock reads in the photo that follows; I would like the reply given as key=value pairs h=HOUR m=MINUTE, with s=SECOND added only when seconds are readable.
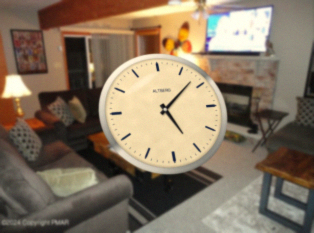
h=5 m=8
